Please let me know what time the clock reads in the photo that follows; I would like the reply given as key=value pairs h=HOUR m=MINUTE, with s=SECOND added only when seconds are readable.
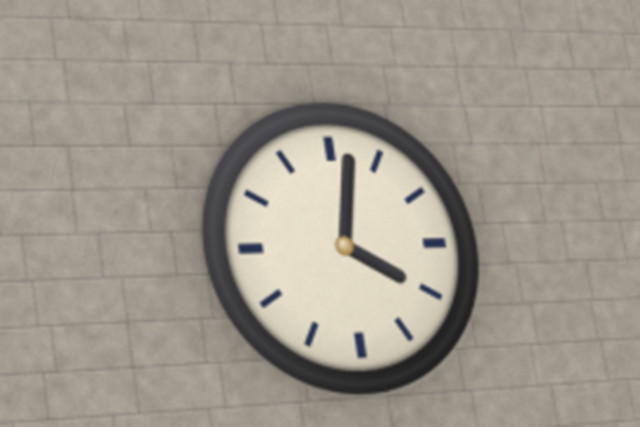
h=4 m=2
